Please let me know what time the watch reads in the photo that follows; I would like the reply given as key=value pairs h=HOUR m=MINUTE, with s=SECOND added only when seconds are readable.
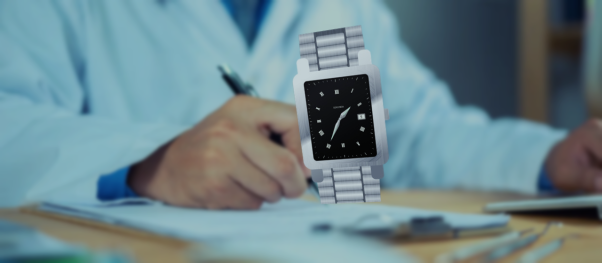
h=1 m=35
